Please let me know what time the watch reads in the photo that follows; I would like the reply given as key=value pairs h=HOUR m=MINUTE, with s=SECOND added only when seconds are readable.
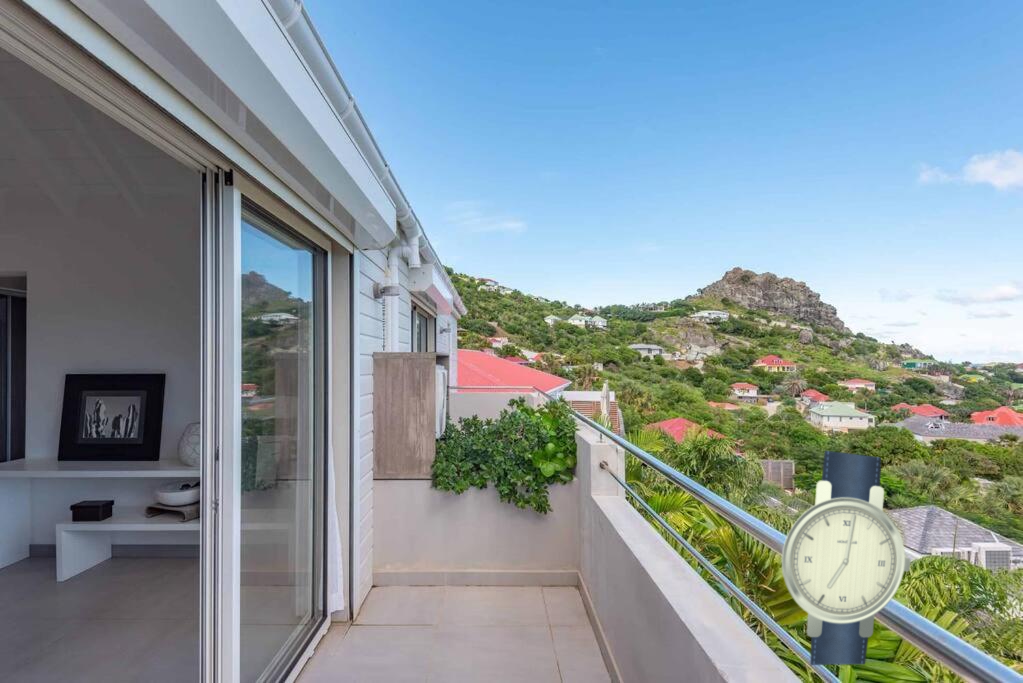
h=7 m=1
